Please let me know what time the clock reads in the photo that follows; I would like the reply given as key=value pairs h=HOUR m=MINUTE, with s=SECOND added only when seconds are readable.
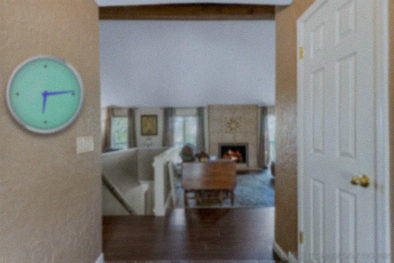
h=6 m=14
